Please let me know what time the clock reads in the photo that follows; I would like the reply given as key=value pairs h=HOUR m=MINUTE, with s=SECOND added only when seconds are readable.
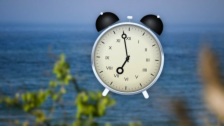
h=6 m=58
